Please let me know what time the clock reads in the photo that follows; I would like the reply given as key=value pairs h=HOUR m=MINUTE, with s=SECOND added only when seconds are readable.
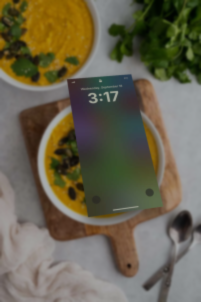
h=3 m=17
